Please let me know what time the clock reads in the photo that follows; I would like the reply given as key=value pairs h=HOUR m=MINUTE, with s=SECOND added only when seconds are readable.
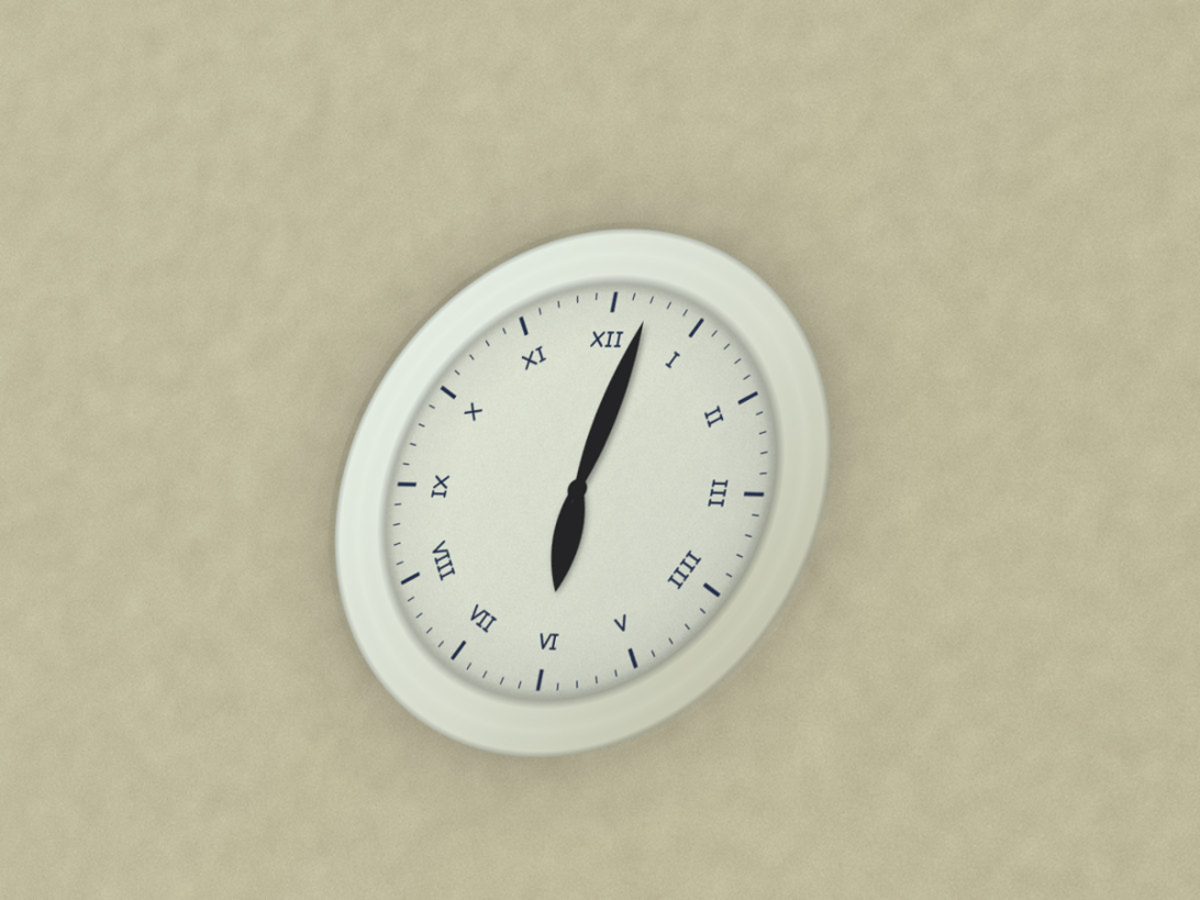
h=6 m=2
